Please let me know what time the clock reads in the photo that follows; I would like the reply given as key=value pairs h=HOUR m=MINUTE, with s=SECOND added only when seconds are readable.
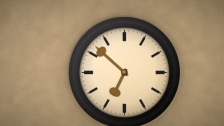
h=6 m=52
